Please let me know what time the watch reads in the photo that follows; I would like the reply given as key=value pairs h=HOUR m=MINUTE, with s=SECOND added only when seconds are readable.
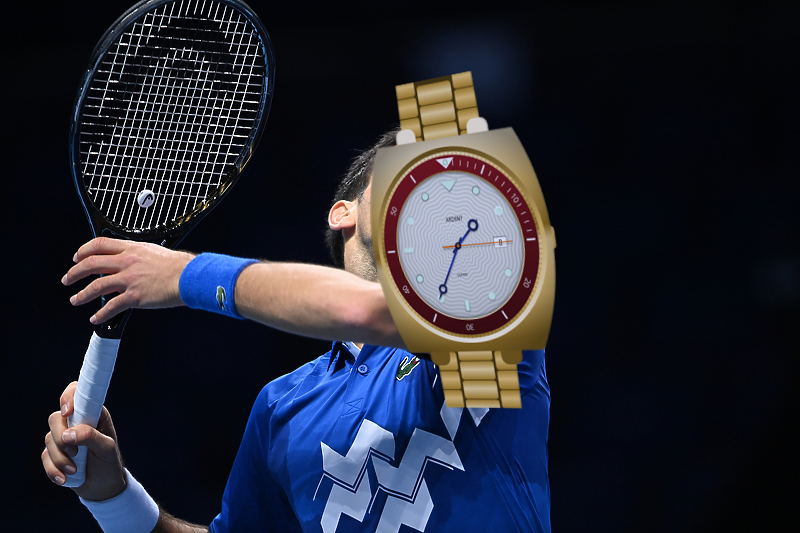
h=1 m=35 s=15
